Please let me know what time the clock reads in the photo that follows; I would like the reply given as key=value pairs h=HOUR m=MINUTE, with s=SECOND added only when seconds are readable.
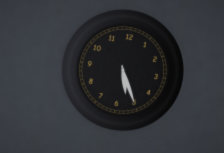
h=5 m=25
